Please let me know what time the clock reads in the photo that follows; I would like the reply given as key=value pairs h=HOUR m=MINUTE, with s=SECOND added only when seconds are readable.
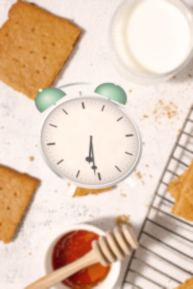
h=6 m=31
